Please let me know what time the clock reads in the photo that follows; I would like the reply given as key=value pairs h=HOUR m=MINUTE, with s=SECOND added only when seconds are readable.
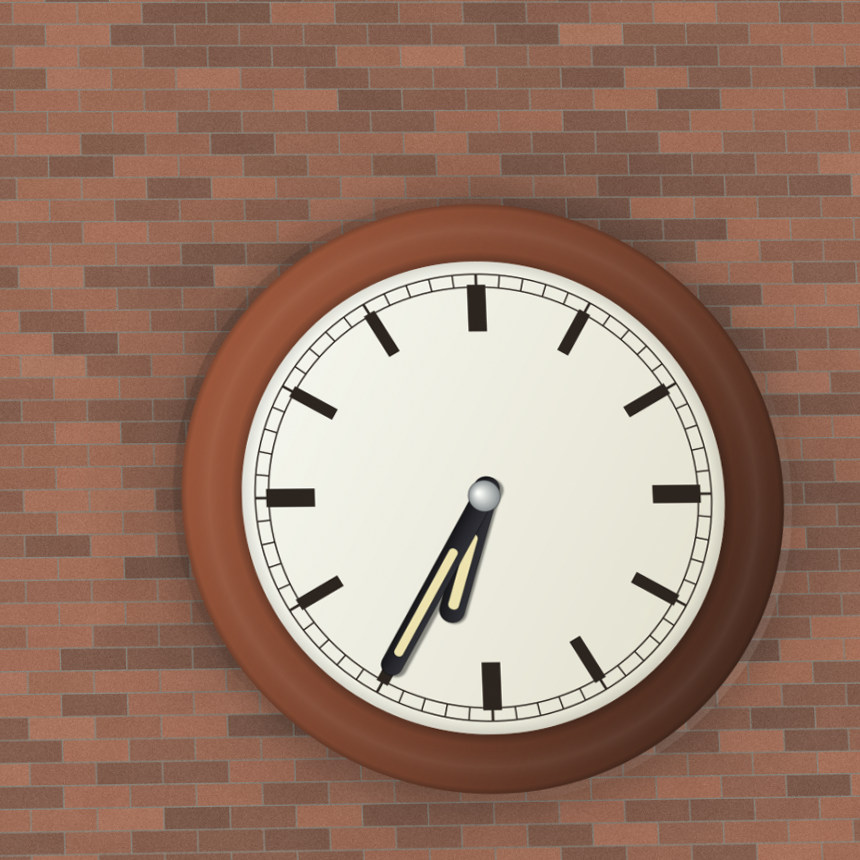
h=6 m=35
